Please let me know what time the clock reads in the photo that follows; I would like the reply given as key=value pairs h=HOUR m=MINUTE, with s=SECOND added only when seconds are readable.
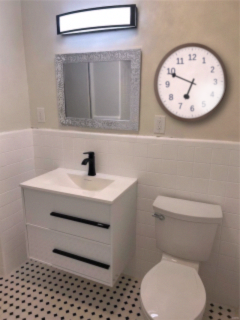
h=6 m=49
